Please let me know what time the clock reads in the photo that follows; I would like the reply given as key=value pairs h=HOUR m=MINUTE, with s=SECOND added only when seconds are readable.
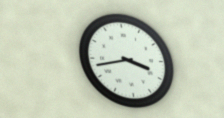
h=3 m=43
